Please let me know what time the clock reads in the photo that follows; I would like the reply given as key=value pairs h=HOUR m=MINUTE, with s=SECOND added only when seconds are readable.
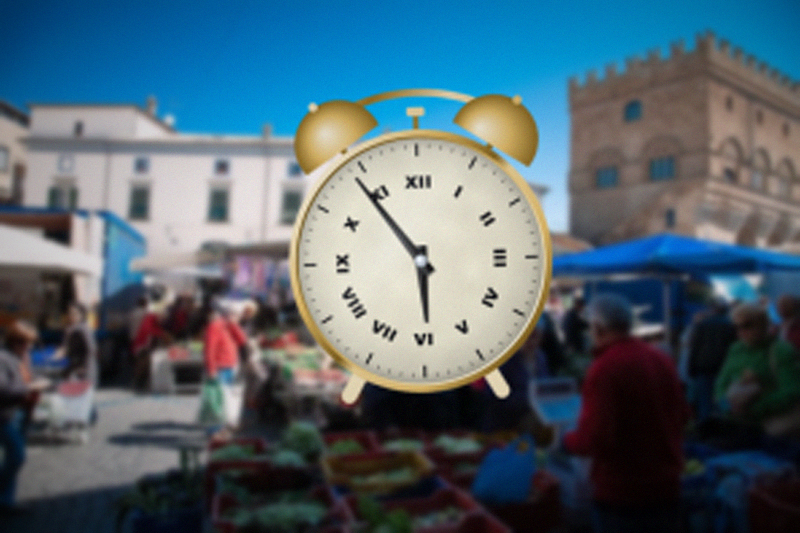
h=5 m=54
